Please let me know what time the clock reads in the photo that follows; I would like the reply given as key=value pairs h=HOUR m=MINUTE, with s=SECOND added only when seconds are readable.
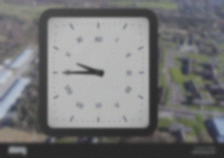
h=9 m=45
